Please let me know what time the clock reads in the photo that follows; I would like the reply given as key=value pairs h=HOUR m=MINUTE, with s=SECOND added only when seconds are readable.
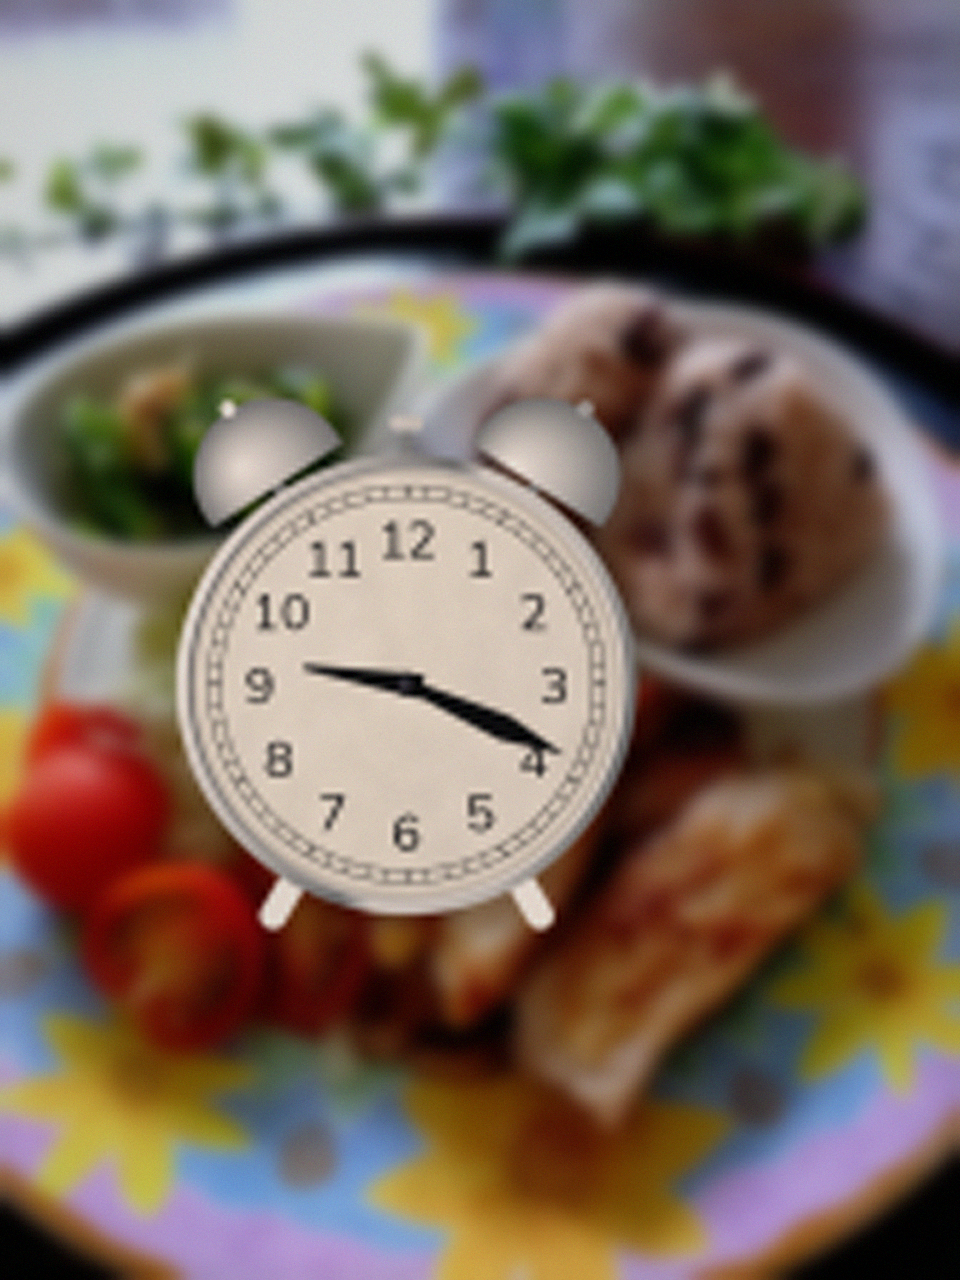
h=9 m=19
